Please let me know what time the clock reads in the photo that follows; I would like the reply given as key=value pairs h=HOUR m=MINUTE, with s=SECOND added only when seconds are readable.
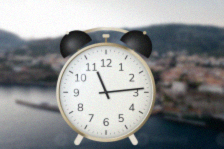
h=11 m=14
